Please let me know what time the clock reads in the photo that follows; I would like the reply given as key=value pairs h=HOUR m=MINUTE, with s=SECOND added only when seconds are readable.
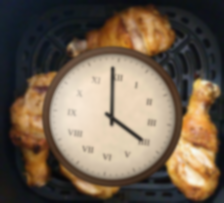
h=3 m=59
